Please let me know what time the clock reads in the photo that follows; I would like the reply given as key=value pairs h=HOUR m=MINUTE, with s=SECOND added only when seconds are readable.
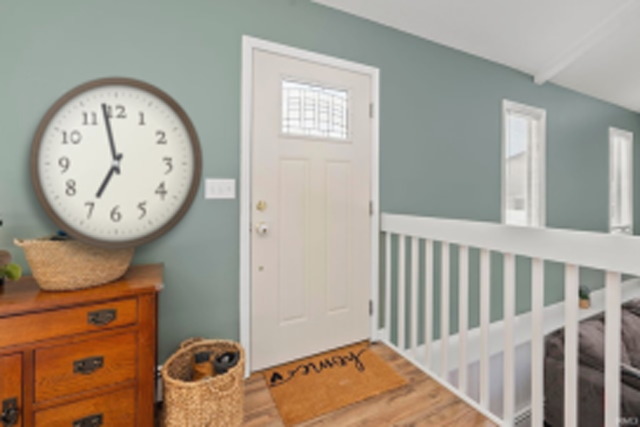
h=6 m=58
